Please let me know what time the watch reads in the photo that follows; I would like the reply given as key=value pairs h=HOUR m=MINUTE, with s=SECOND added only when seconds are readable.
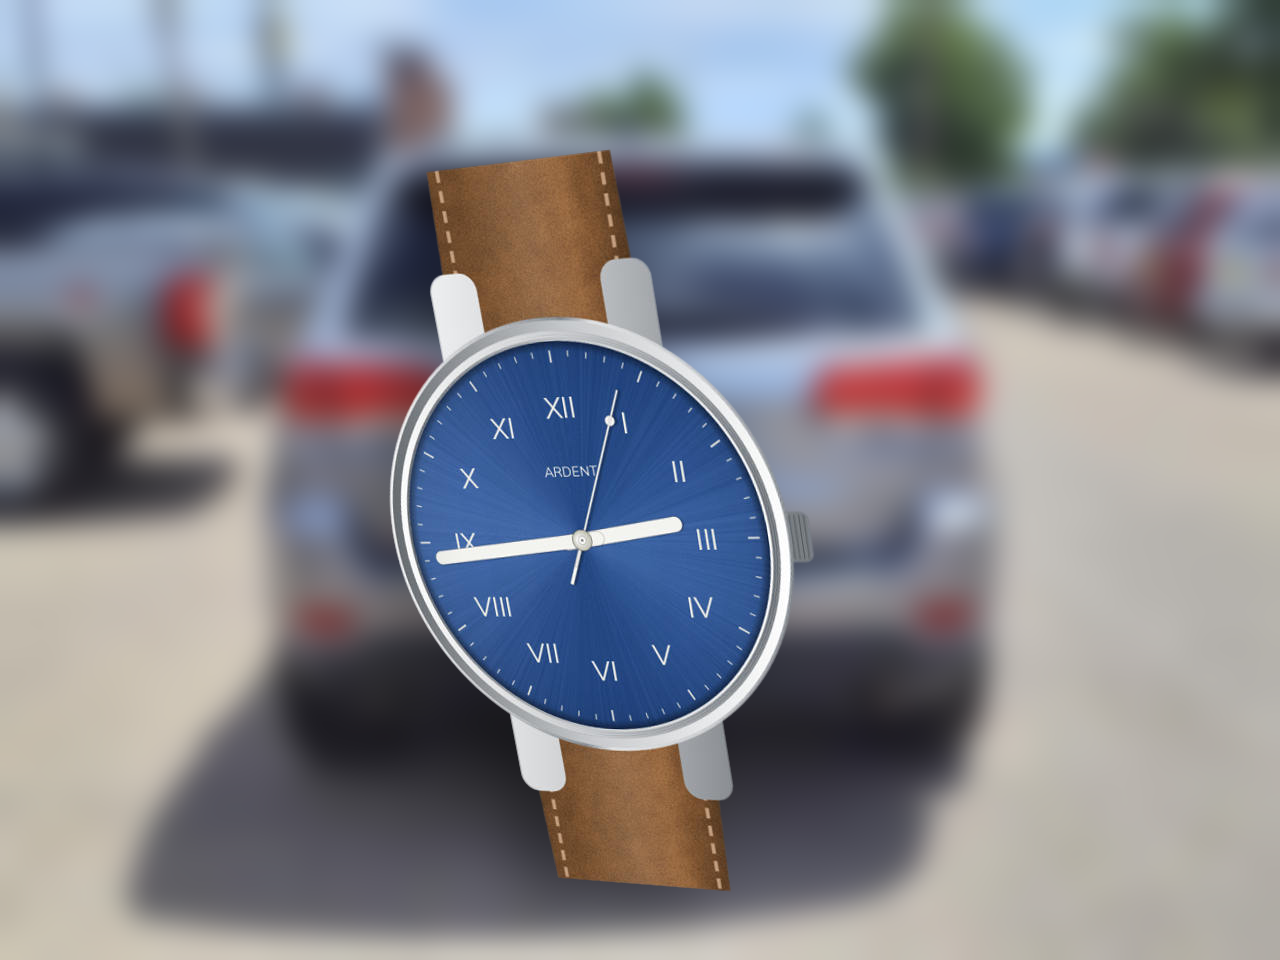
h=2 m=44 s=4
